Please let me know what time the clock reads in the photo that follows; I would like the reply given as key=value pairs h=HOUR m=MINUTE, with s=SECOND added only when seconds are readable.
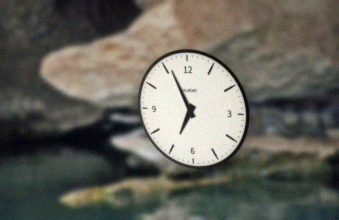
h=6 m=56
